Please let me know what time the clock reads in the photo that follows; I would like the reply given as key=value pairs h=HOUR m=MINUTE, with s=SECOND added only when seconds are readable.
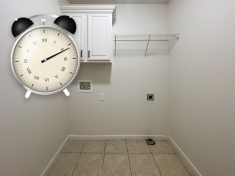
h=2 m=11
